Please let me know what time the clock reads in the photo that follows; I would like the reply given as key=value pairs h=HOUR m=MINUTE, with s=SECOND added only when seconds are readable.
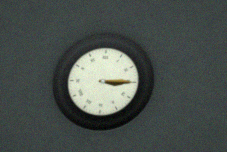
h=3 m=15
